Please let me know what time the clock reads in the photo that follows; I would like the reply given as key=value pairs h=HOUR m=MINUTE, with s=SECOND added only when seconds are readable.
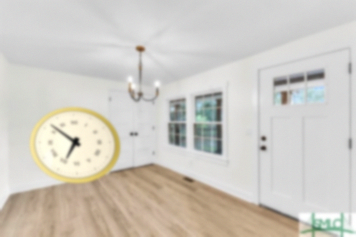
h=6 m=52
